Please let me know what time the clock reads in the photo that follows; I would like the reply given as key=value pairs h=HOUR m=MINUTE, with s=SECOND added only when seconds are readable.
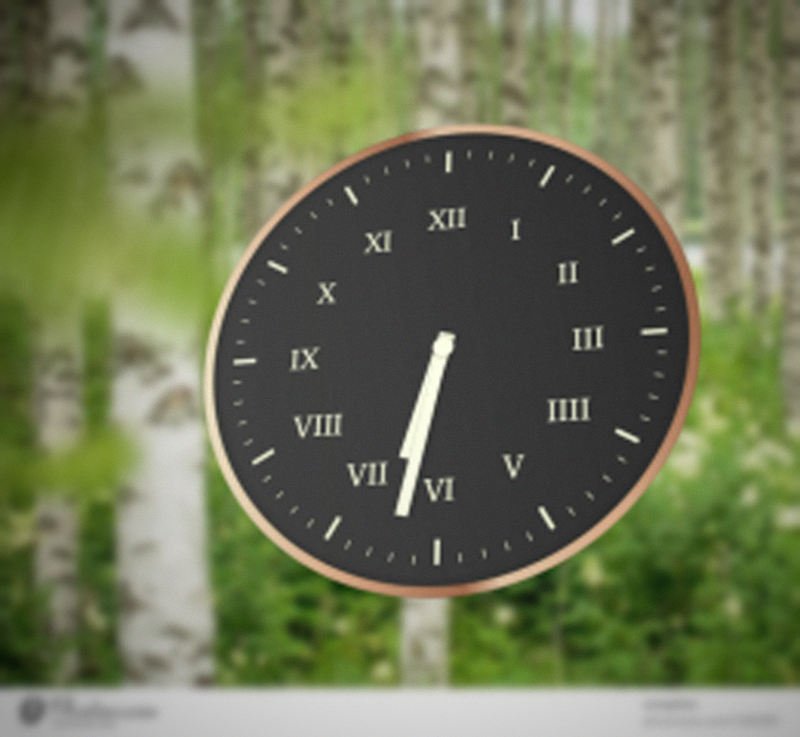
h=6 m=32
